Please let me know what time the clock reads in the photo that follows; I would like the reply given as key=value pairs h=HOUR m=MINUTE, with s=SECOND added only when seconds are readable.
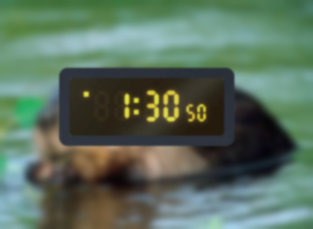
h=1 m=30 s=50
